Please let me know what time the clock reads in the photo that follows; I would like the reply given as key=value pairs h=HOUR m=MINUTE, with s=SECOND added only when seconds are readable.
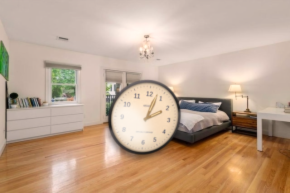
h=2 m=3
